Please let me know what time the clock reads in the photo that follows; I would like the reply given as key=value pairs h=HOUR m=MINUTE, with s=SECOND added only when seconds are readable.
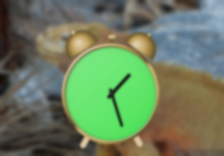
h=1 m=27
